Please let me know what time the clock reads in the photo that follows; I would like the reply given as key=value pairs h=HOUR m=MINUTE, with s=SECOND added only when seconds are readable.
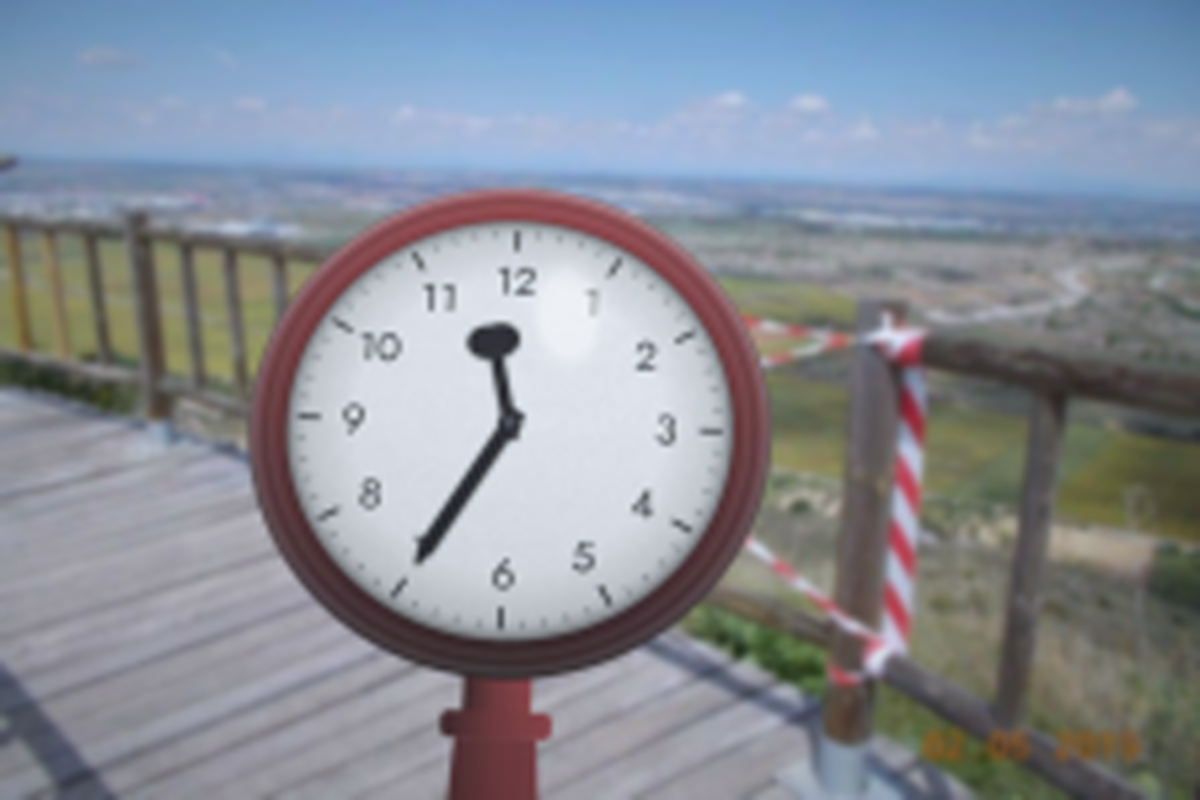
h=11 m=35
